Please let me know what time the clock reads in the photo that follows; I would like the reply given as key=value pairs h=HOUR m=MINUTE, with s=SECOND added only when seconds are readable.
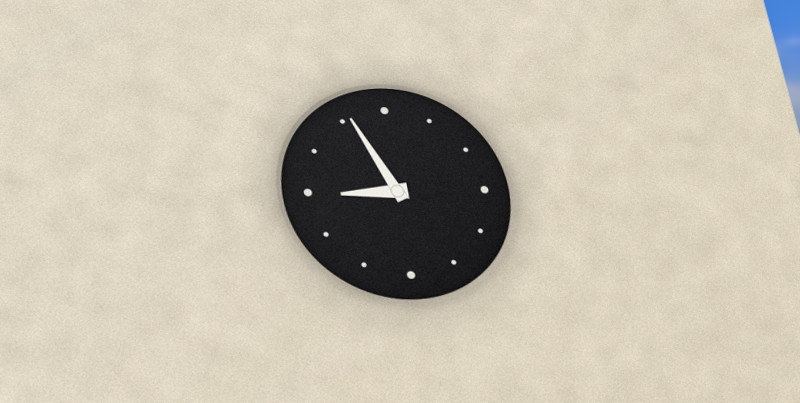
h=8 m=56
